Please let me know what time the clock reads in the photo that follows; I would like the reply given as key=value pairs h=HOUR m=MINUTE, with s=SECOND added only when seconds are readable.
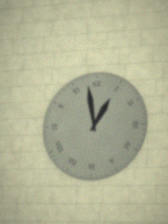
h=12 m=58
